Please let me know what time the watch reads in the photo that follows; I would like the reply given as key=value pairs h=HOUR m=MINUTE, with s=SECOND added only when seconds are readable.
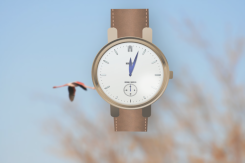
h=12 m=3
